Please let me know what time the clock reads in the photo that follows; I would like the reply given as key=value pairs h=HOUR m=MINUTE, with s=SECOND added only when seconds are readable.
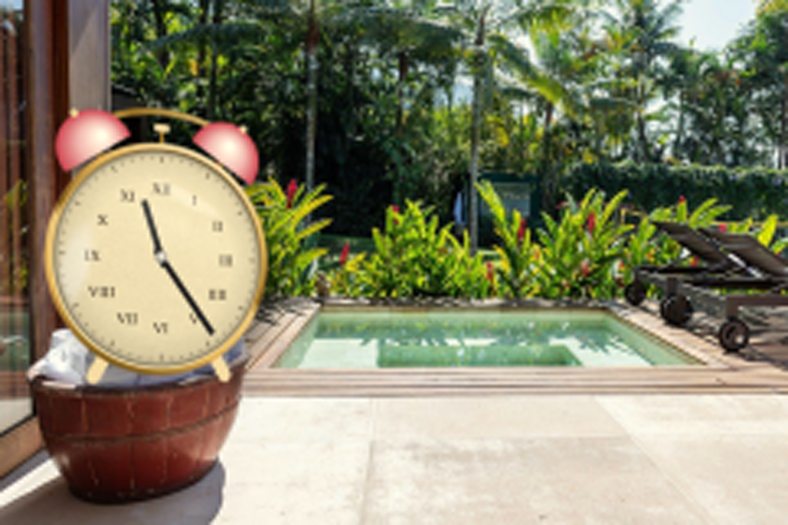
h=11 m=24
